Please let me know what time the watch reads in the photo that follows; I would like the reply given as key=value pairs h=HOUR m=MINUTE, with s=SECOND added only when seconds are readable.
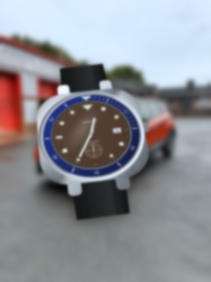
h=12 m=35
